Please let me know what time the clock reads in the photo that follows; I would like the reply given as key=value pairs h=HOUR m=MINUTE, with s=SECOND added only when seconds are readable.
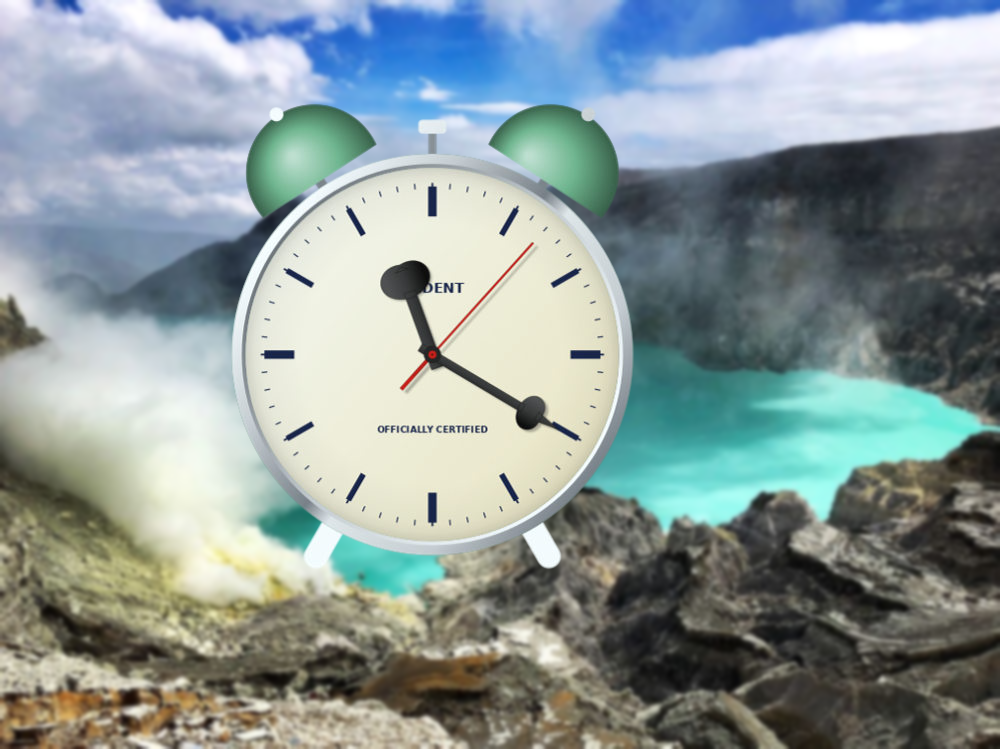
h=11 m=20 s=7
